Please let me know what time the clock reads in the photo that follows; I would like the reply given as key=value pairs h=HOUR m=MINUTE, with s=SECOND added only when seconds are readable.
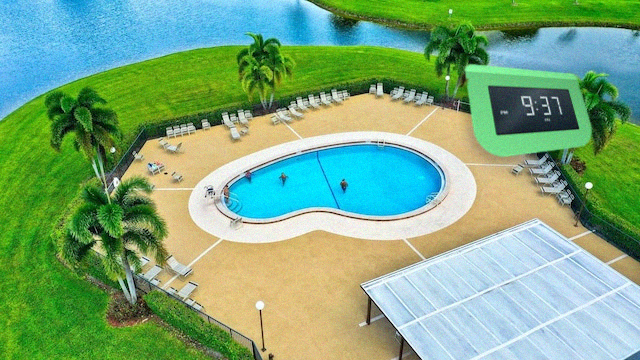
h=9 m=37
